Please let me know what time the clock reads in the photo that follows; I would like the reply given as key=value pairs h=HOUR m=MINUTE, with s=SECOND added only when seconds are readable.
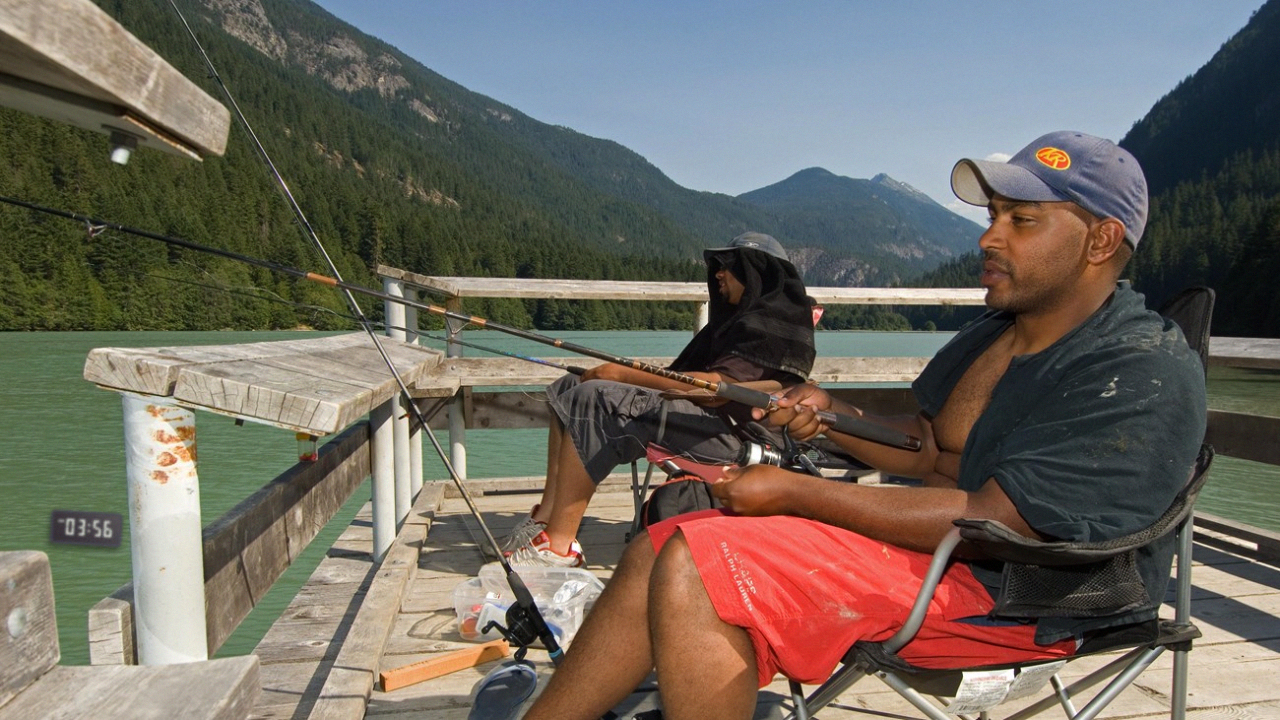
h=3 m=56
